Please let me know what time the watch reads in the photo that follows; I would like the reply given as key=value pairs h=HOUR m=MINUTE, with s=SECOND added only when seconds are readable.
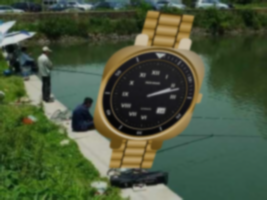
h=2 m=12
